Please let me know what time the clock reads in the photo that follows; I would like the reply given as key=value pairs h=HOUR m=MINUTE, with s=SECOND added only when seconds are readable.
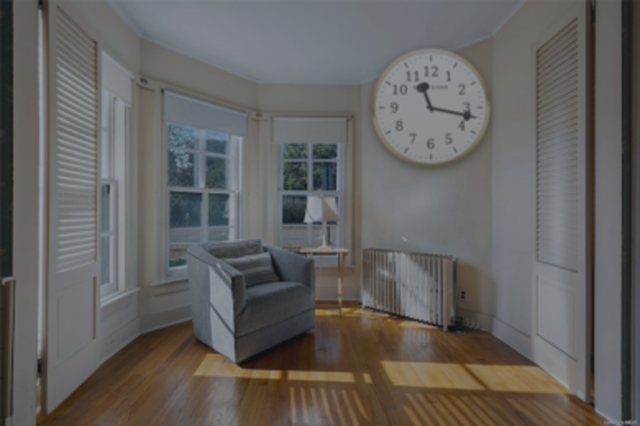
h=11 m=17
